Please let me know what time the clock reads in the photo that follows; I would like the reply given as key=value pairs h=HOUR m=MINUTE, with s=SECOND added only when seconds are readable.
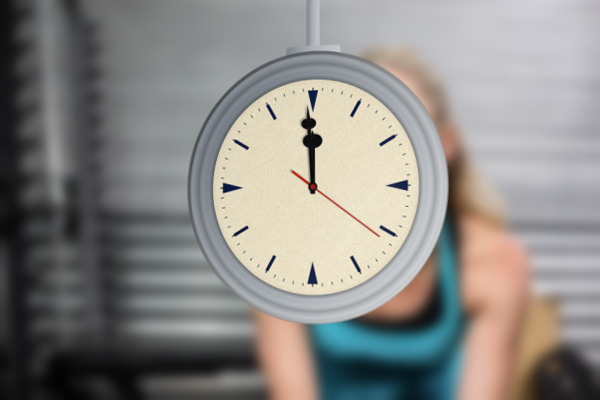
h=11 m=59 s=21
